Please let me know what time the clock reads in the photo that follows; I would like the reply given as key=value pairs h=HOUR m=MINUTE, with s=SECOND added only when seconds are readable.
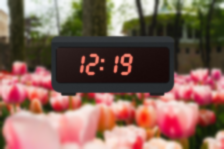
h=12 m=19
